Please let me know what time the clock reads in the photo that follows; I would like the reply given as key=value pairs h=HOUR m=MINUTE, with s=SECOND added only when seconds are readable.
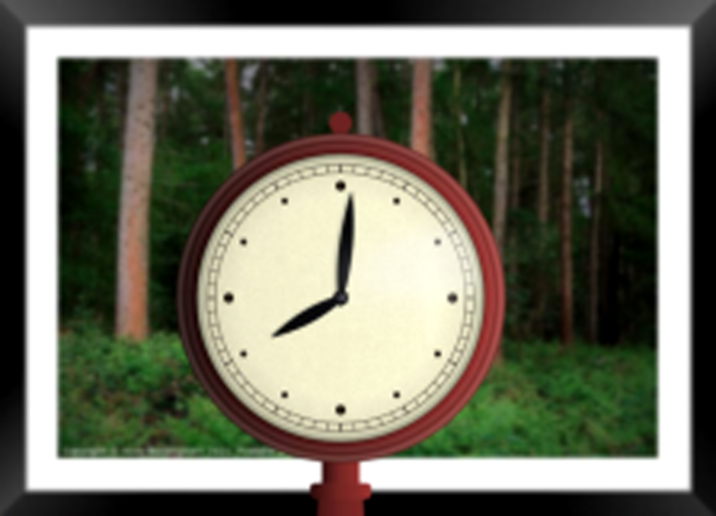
h=8 m=1
